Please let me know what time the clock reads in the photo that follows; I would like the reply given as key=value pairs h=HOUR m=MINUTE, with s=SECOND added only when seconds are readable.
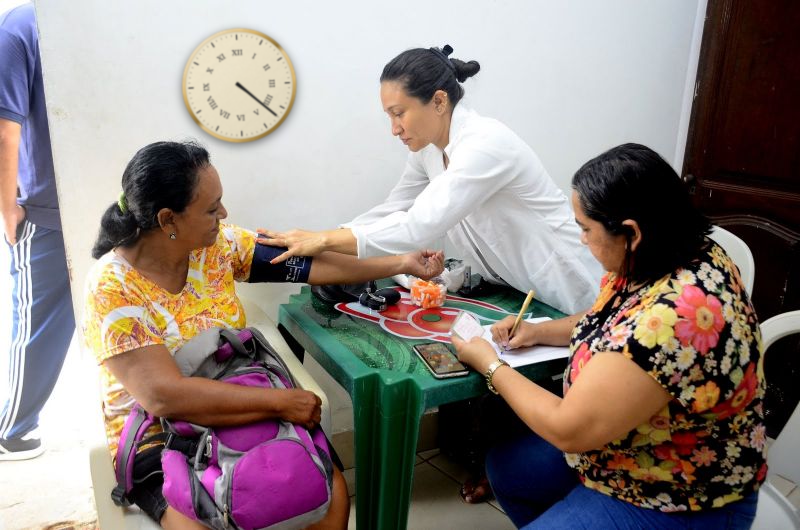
h=4 m=22
